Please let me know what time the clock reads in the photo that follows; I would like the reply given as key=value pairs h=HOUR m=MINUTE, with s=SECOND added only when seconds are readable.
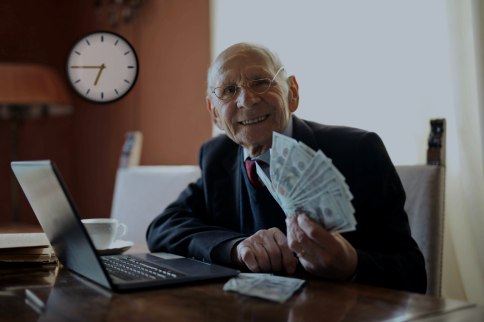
h=6 m=45
